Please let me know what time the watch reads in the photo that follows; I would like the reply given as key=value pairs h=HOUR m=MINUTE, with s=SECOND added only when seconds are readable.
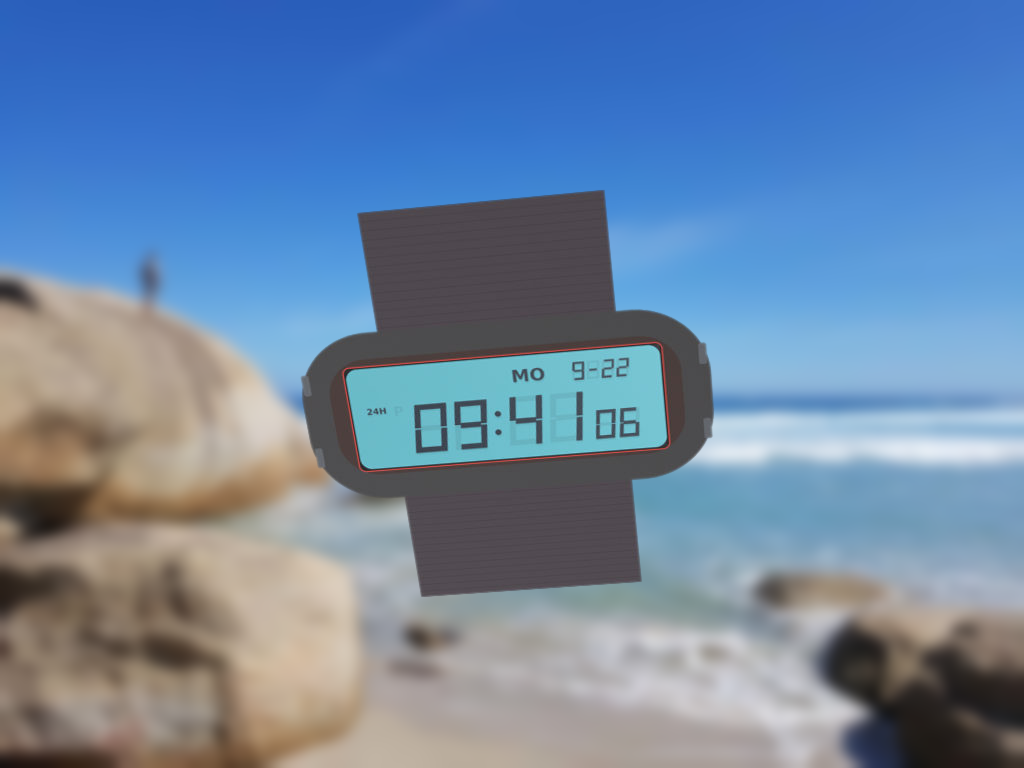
h=9 m=41 s=6
